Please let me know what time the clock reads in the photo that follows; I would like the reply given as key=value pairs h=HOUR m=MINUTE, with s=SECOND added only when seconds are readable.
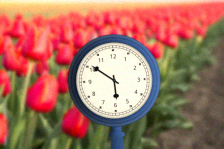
h=5 m=51
